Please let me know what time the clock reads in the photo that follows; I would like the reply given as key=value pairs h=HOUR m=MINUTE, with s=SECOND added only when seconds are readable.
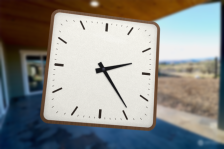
h=2 m=24
